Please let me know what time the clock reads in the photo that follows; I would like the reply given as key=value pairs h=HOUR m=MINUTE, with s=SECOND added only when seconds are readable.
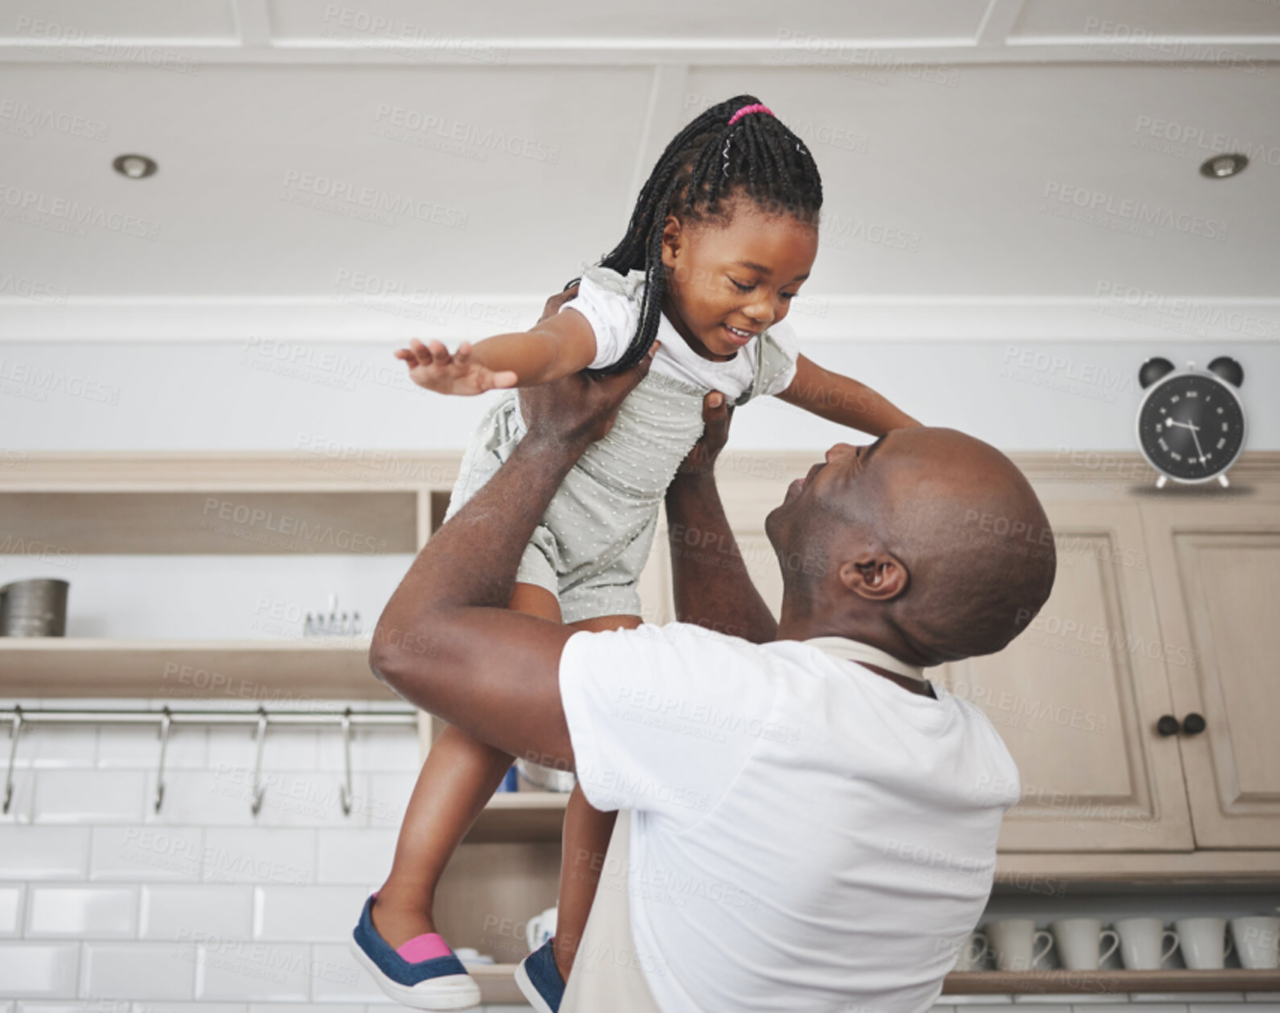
h=9 m=27
